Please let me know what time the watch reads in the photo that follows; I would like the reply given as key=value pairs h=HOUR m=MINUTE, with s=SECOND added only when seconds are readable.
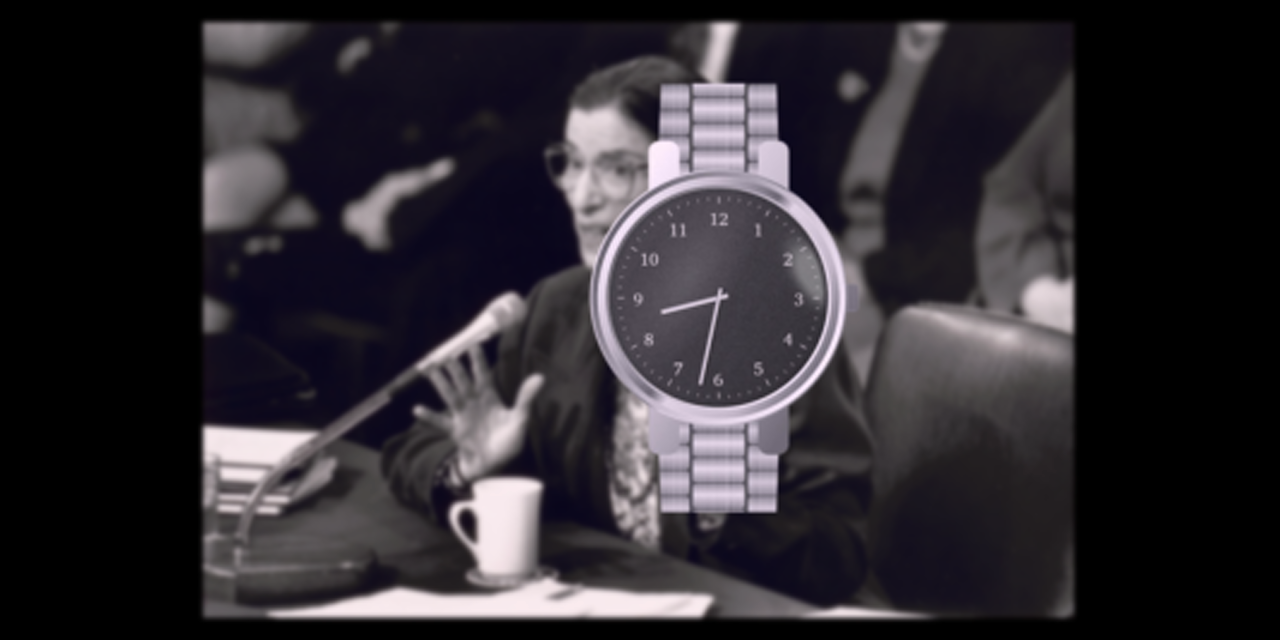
h=8 m=32
